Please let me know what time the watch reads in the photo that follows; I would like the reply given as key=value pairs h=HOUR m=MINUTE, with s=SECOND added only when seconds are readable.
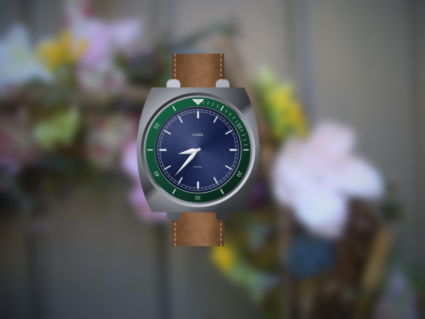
h=8 m=37
